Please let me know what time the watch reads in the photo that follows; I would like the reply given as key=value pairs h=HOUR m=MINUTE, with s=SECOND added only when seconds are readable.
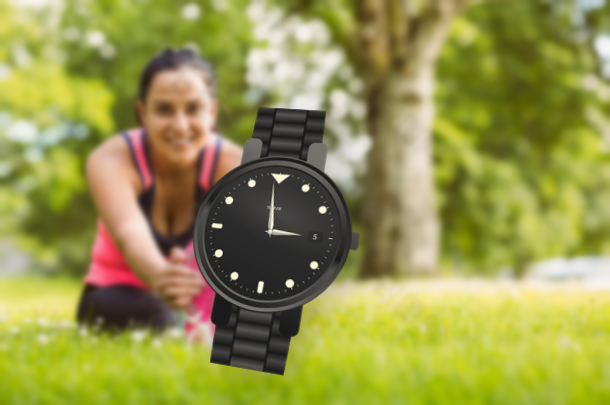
h=2 m=59
